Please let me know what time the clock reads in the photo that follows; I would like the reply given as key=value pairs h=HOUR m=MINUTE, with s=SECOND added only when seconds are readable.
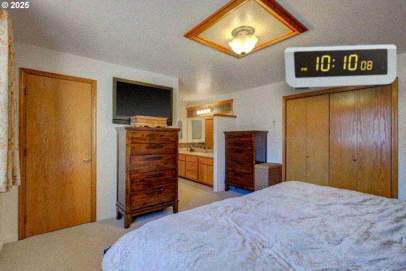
h=10 m=10 s=8
